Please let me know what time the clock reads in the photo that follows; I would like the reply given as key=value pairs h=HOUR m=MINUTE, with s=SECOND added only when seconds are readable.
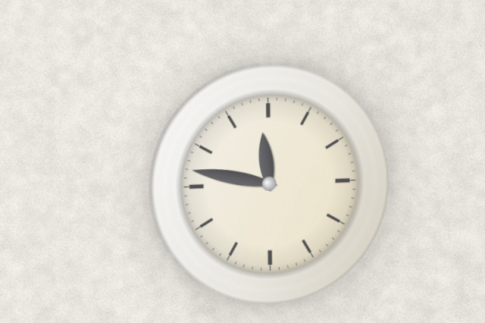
h=11 m=47
